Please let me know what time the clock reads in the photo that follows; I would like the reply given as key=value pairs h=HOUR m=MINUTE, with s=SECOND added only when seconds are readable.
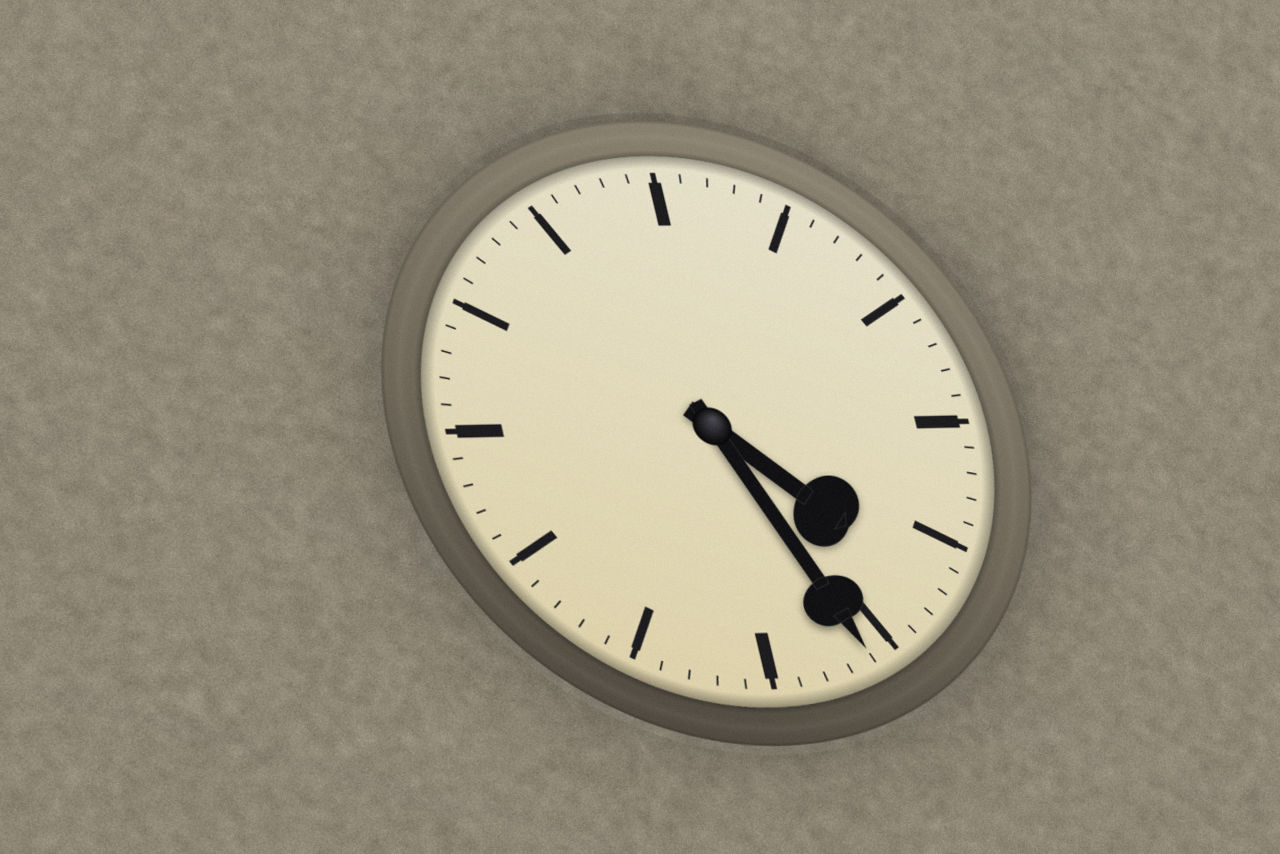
h=4 m=26
